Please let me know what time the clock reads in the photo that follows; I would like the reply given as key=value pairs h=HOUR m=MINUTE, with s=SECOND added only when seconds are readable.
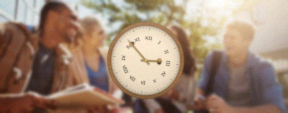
h=2 m=52
